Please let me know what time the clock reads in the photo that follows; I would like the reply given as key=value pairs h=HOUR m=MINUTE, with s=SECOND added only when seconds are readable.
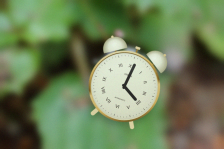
h=4 m=1
